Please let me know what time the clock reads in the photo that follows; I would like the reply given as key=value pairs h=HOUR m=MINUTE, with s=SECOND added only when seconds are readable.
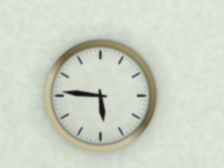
h=5 m=46
